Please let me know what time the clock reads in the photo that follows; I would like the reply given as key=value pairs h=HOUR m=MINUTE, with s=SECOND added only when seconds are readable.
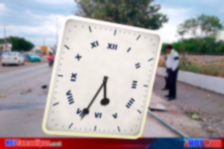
h=5 m=34
